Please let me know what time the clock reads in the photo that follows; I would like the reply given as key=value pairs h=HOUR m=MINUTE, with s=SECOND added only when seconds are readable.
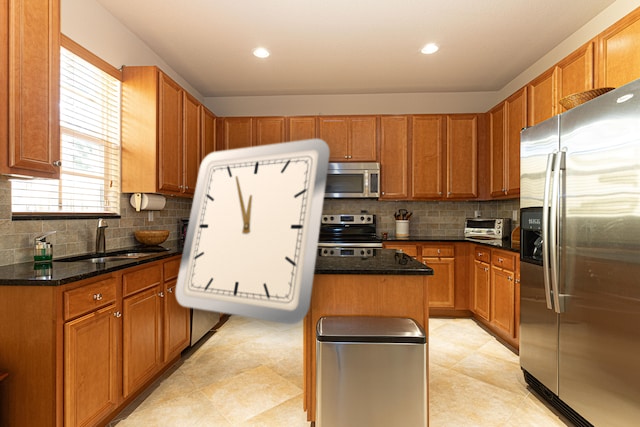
h=11 m=56
